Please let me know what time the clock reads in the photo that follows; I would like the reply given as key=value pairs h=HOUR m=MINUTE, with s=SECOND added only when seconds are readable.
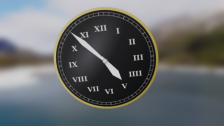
h=4 m=53
